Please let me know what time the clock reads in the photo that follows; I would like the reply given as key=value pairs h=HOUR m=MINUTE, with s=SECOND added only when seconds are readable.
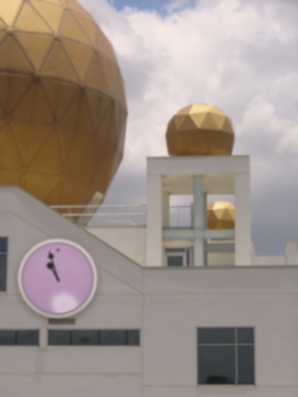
h=10 m=57
